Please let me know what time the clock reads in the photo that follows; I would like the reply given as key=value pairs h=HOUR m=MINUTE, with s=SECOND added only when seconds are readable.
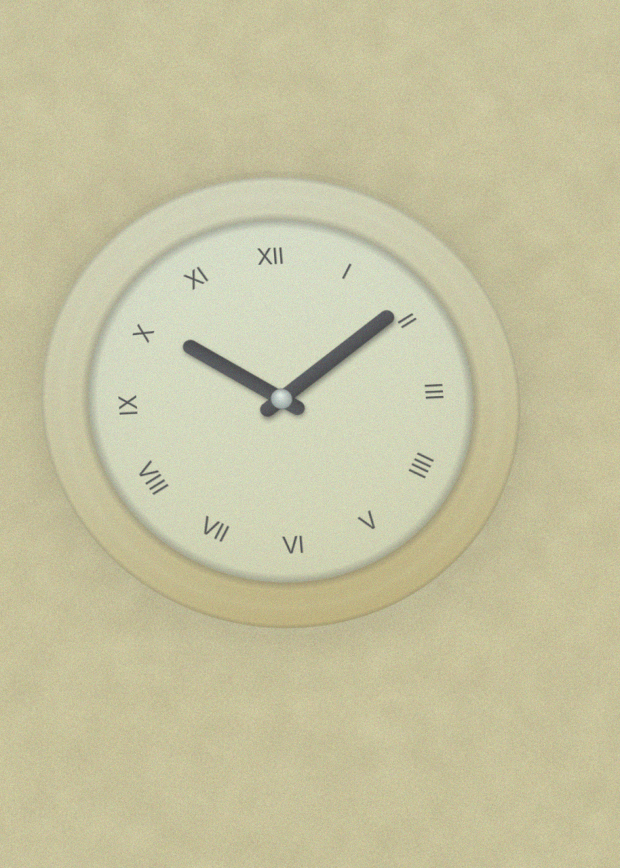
h=10 m=9
